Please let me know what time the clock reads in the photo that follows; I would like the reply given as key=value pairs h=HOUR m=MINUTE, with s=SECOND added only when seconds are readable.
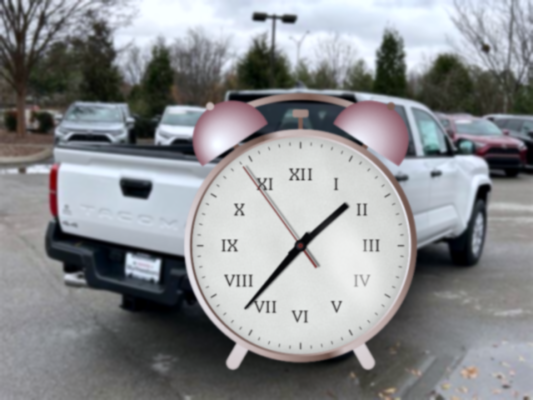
h=1 m=36 s=54
